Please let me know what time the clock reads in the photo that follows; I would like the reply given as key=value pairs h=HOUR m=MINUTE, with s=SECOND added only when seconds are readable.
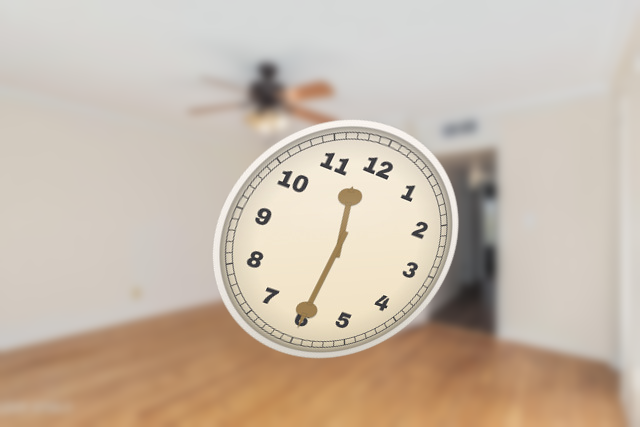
h=11 m=30
